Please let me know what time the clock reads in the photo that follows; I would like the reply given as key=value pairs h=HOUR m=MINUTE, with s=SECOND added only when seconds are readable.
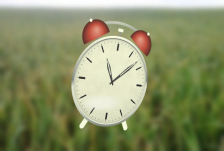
h=11 m=8
